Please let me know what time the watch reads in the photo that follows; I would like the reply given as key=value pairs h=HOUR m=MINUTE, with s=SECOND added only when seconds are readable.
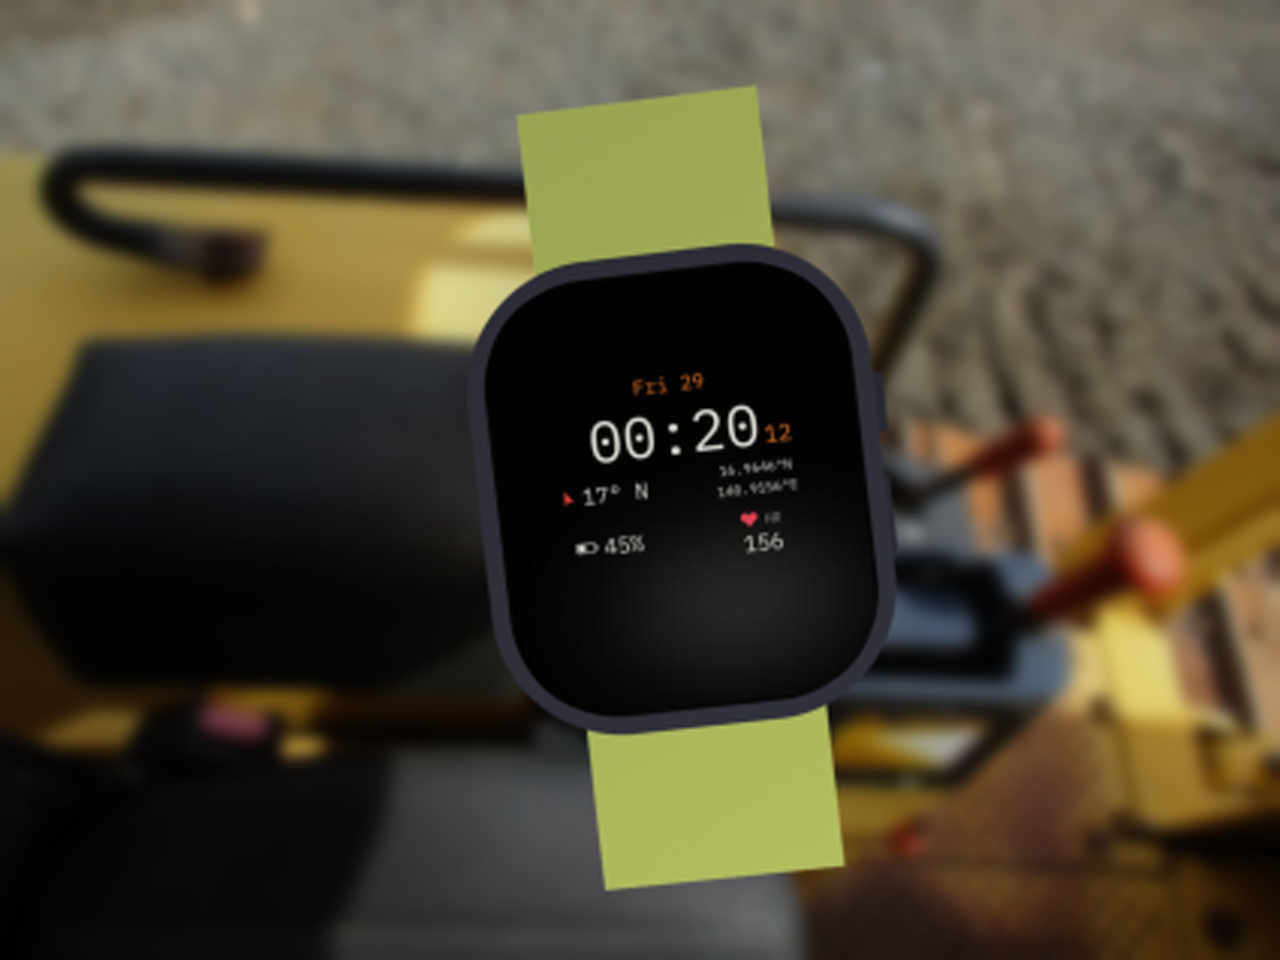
h=0 m=20 s=12
